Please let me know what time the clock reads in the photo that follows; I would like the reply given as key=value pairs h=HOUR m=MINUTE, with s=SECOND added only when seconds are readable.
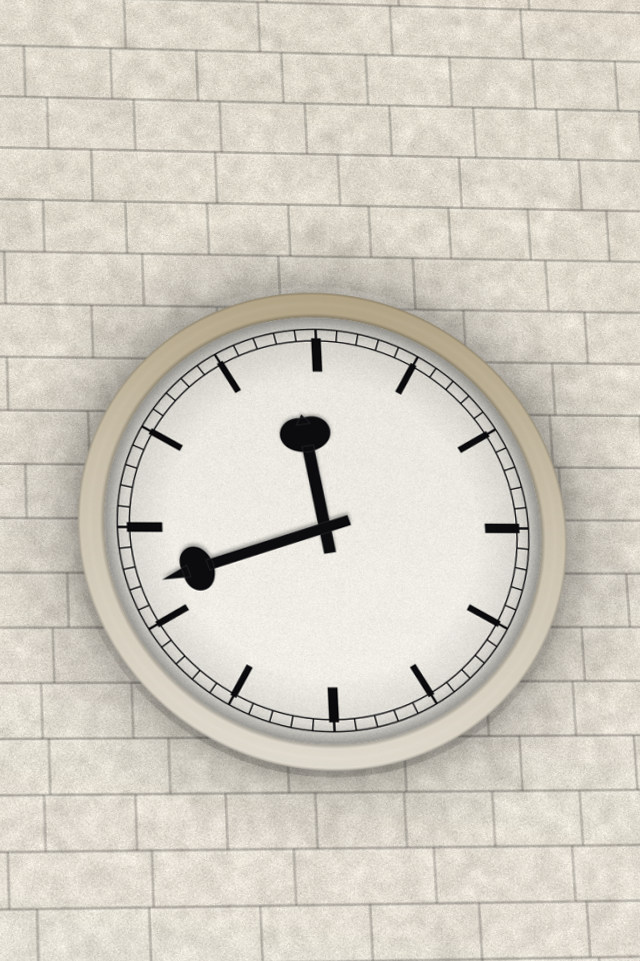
h=11 m=42
